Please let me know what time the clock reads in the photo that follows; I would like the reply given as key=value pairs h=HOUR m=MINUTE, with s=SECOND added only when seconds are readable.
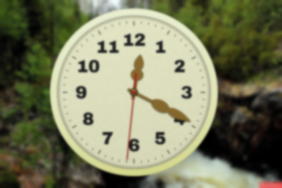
h=12 m=19 s=31
